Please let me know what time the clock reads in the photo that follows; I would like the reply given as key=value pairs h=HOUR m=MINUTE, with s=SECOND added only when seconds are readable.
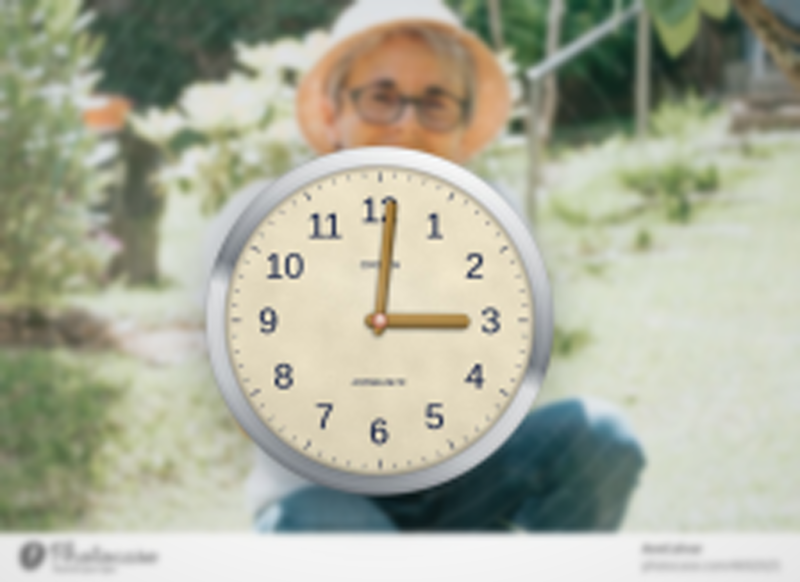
h=3 m=1
